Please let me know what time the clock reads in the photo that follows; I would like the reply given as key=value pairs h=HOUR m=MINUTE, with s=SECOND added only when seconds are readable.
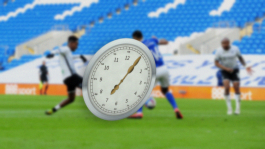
h=7 m=5
